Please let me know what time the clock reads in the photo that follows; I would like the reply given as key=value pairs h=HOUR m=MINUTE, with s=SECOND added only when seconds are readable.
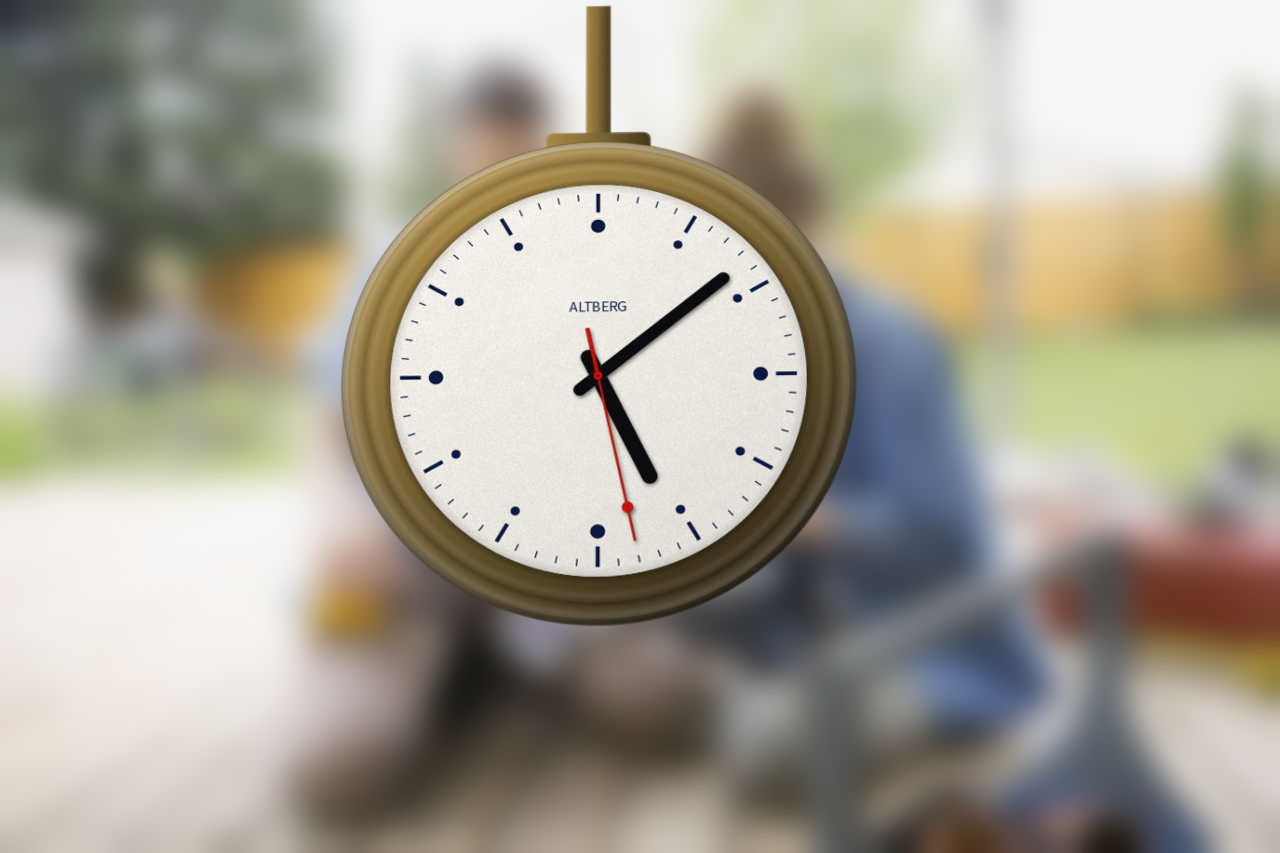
h=5 m=8 s=28
